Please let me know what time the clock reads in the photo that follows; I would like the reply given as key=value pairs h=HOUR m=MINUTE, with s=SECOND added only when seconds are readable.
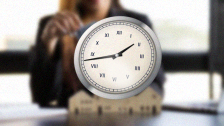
h=1 m=43
